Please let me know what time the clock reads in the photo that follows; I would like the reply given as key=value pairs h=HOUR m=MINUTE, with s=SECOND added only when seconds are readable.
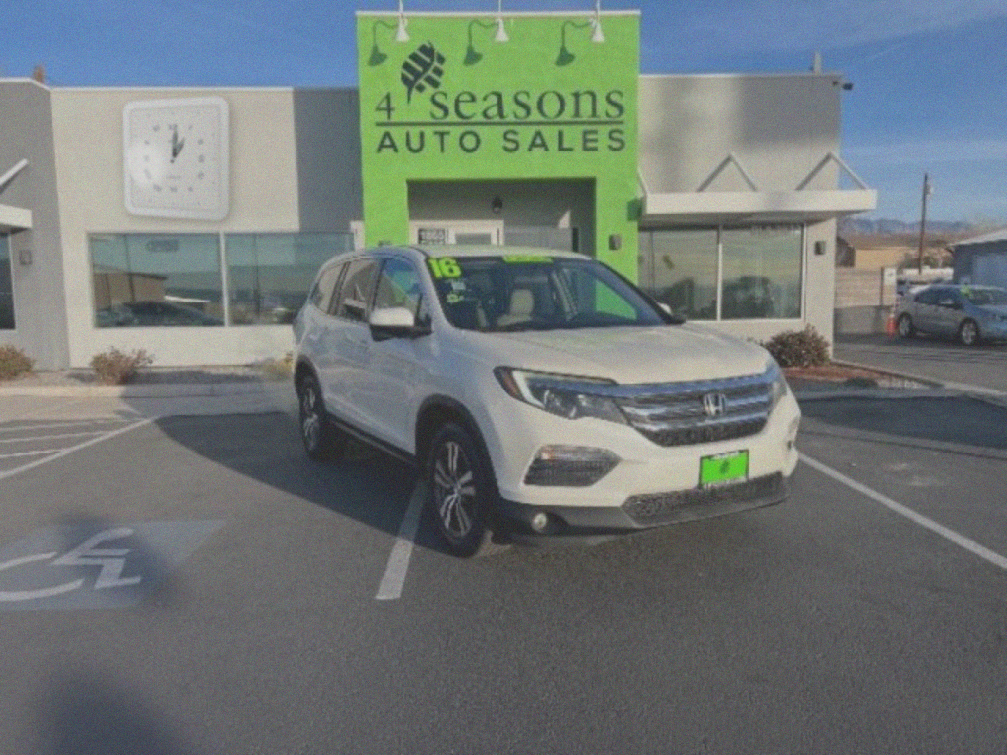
h=1 m=1
